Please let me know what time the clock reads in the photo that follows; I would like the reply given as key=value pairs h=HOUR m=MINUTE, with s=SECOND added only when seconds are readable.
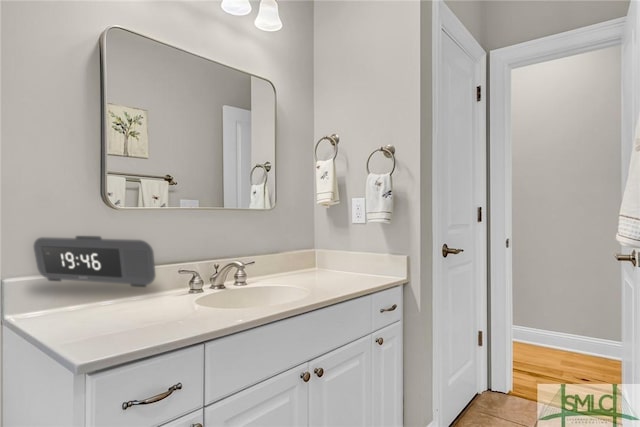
h=19 m=46
